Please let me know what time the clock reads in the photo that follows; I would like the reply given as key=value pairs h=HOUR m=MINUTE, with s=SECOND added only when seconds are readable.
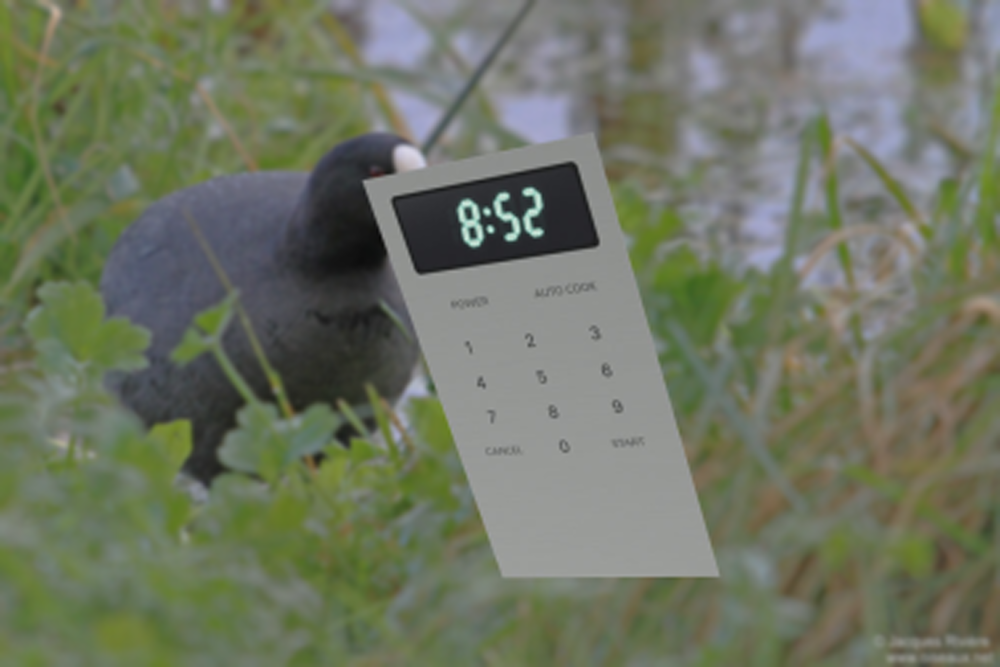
h=8 m=52
